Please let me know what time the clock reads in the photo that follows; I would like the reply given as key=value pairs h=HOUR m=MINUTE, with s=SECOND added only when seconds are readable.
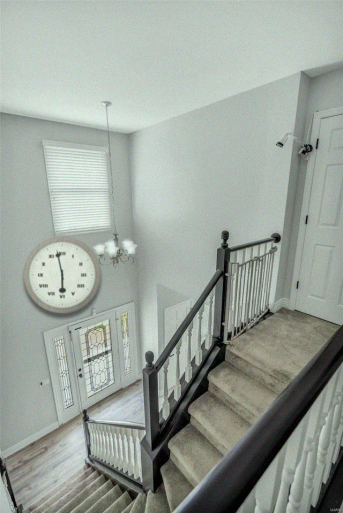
h=5 m=58
